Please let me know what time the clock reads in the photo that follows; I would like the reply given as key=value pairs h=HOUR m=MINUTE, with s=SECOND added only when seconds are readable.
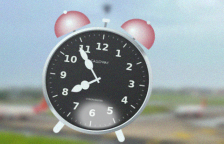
h=7 m=54
